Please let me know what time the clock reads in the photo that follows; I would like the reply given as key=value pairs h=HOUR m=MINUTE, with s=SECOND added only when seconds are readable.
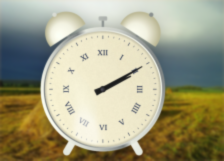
h=2 m=10
